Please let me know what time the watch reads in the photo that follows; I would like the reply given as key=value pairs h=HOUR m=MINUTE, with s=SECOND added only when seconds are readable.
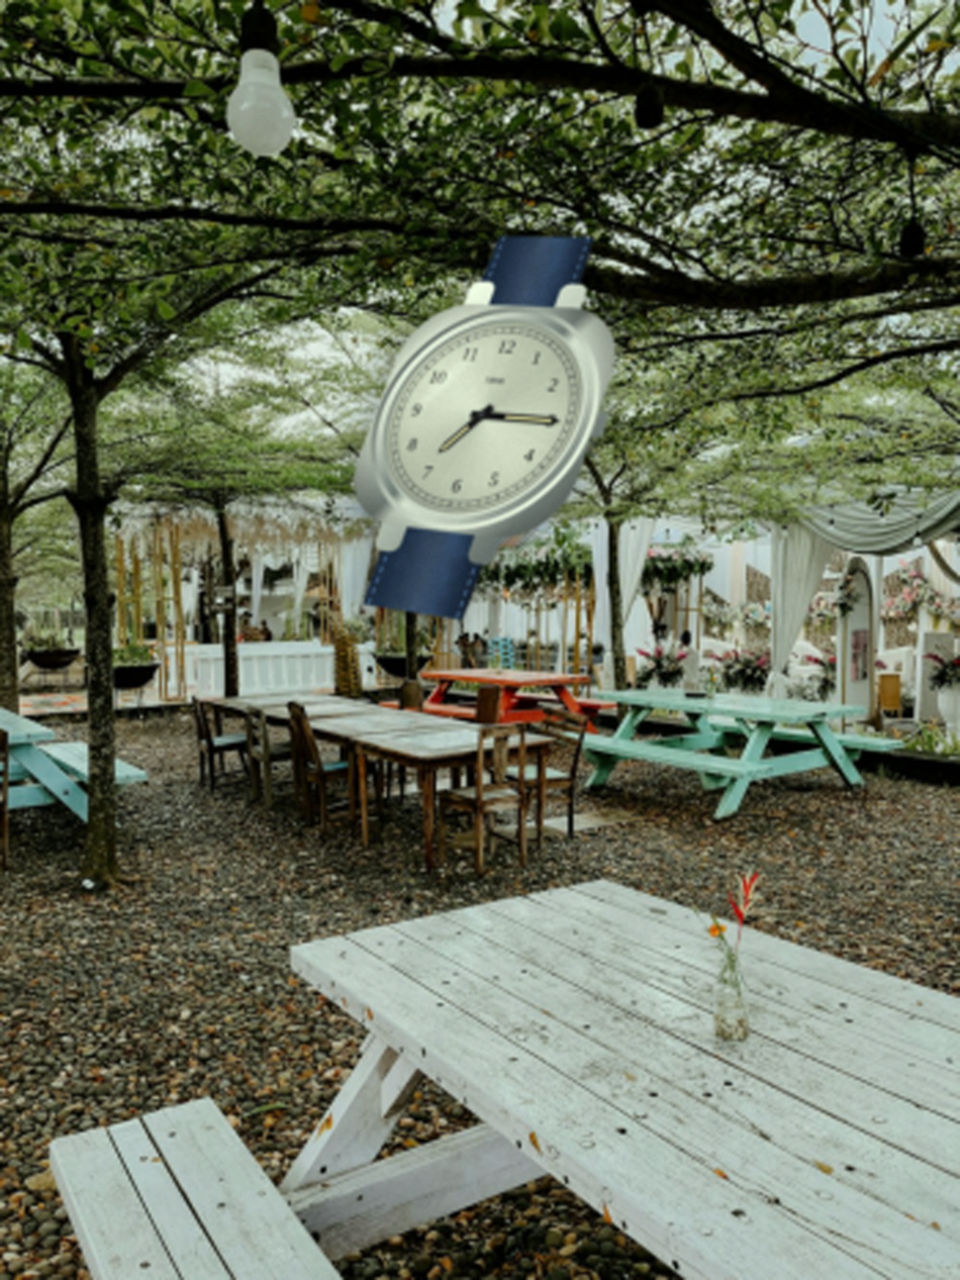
h=7 m=15
